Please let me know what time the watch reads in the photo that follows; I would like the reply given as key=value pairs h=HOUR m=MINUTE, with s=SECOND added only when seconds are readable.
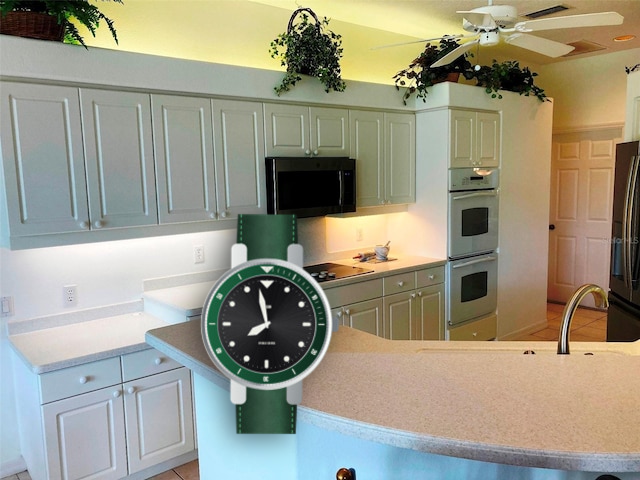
h=7 m=58
